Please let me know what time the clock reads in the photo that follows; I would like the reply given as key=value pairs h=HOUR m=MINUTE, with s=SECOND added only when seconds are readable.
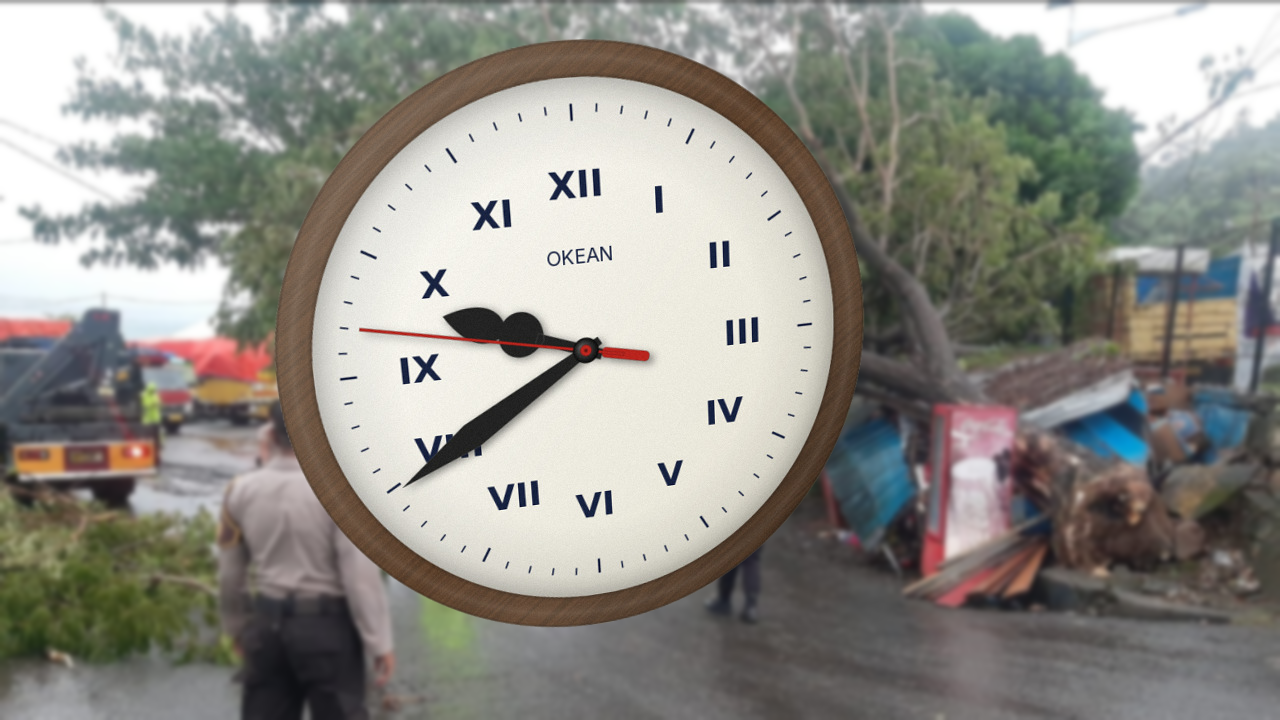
h=9 m=39 s=47
